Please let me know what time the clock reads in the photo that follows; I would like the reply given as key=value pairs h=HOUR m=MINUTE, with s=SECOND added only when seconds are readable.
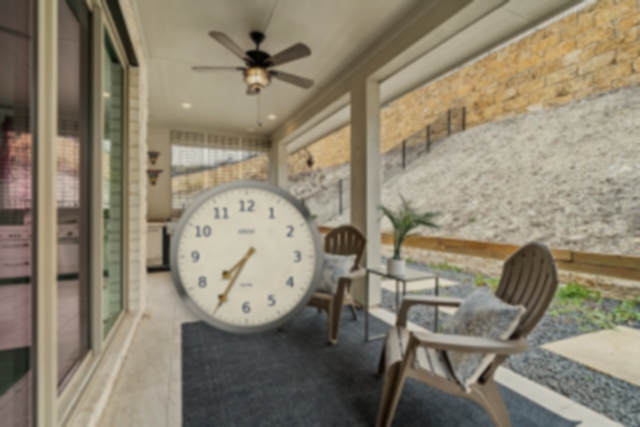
h=7 m=35
